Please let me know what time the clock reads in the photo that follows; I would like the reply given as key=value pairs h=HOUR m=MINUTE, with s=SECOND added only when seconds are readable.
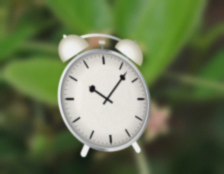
h=10 m=7
